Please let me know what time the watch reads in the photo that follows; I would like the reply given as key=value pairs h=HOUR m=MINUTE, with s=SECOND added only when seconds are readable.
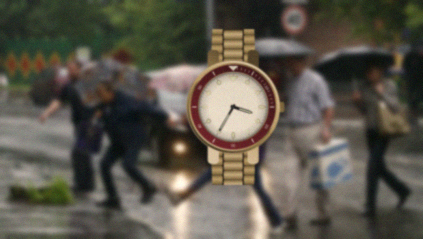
h=3 m=35
